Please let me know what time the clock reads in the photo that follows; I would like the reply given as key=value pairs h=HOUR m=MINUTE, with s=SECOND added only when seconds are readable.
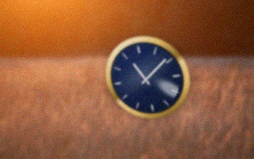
h=11 m=9
